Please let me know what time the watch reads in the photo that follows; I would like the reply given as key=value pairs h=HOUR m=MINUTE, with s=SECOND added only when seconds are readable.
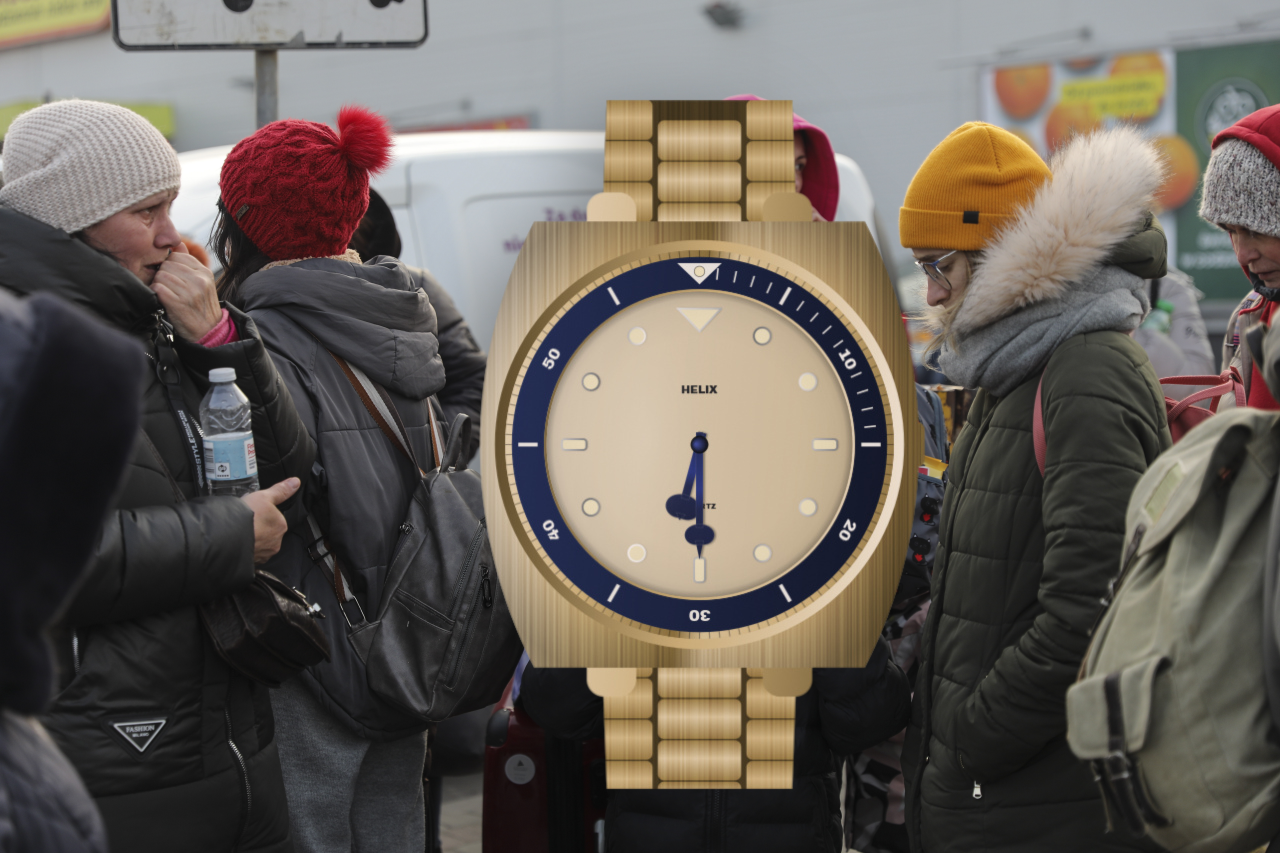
h=6 m=30
